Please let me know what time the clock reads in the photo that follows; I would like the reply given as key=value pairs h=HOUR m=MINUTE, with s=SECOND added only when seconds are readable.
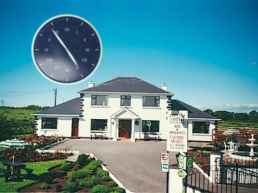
h=4 m=54
